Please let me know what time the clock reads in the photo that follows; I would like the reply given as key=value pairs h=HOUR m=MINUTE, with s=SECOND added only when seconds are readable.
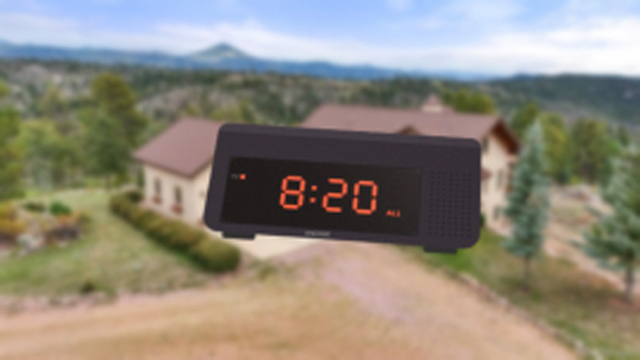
h=8 m=20
